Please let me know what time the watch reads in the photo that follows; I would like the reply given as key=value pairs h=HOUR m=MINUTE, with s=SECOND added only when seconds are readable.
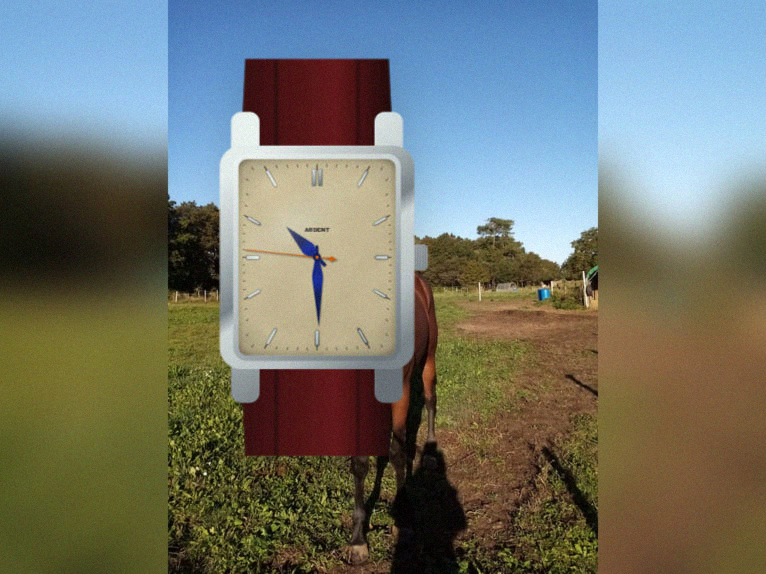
h=10 m=29 s=46
